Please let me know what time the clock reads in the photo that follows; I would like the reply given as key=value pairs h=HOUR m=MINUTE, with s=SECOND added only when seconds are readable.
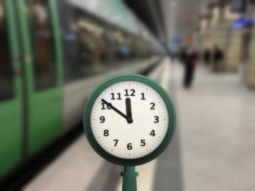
h=11 m=51
